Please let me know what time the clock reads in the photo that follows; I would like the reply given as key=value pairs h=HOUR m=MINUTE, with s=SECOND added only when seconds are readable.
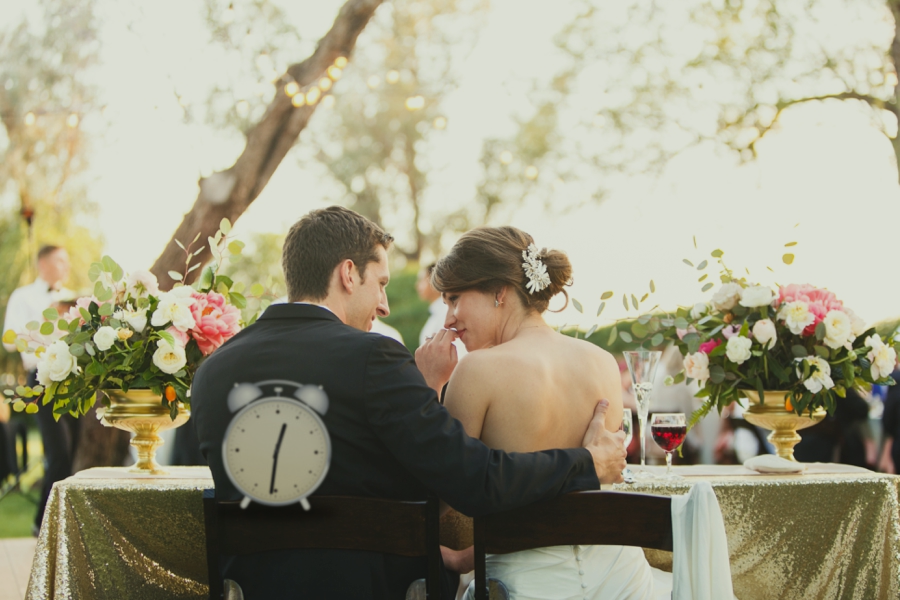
h=12 m=31
